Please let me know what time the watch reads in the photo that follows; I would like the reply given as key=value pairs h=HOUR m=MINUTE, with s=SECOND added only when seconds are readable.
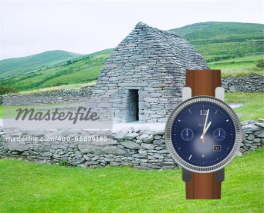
h=1 m=2
